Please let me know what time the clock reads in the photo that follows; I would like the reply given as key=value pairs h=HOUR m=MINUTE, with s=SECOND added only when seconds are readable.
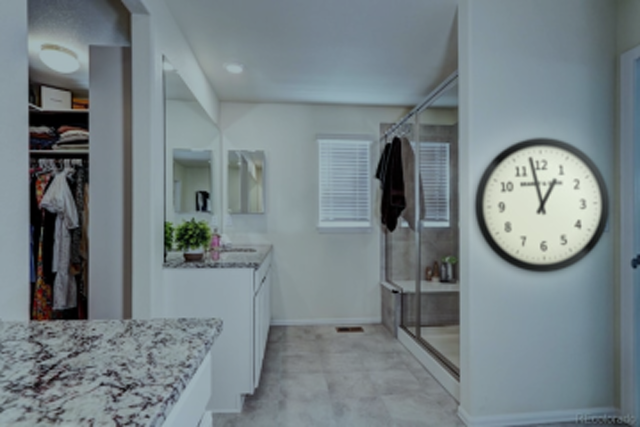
h=12 m=58
